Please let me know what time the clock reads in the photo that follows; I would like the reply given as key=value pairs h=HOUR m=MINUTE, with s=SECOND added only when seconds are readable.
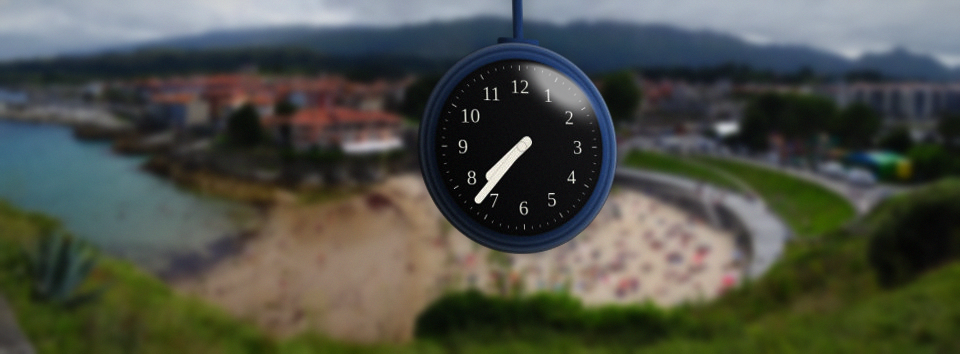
h=7 m=37
